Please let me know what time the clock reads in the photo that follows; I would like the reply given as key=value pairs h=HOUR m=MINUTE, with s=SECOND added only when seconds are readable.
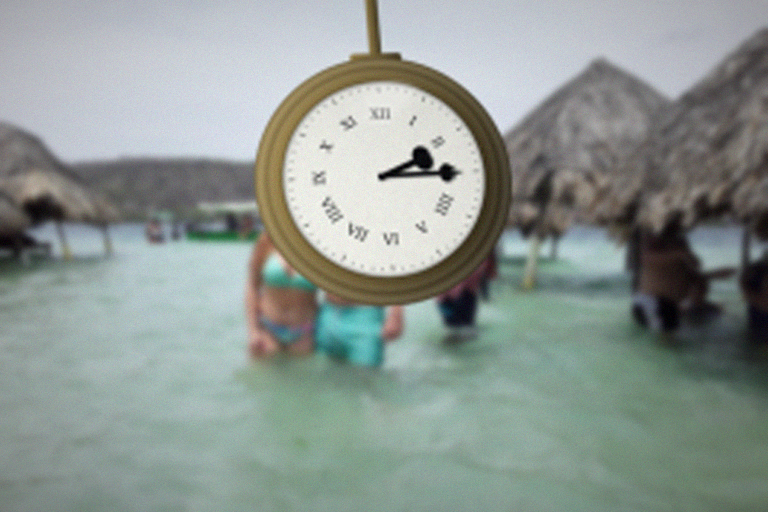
h=2 m=15
